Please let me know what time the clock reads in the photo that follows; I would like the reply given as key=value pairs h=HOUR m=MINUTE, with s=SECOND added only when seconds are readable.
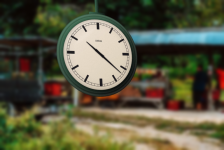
h=10 m=22
